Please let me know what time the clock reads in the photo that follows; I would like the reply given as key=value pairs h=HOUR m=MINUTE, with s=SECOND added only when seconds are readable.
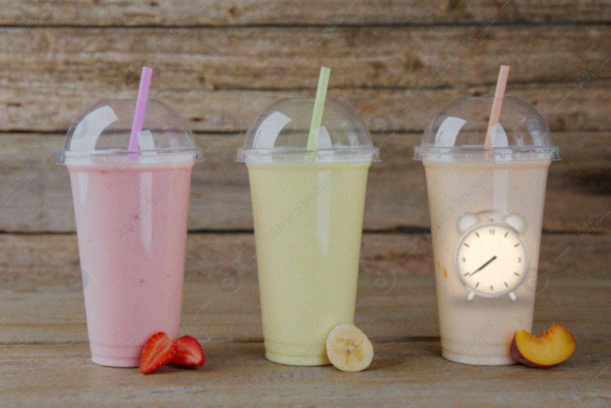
h=7 m=39
